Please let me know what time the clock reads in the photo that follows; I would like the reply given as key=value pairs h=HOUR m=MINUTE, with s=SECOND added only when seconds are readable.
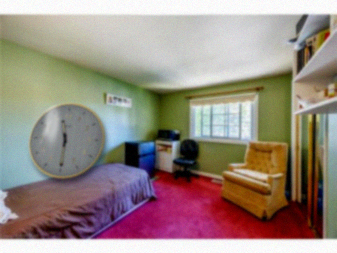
h=11 m=30
